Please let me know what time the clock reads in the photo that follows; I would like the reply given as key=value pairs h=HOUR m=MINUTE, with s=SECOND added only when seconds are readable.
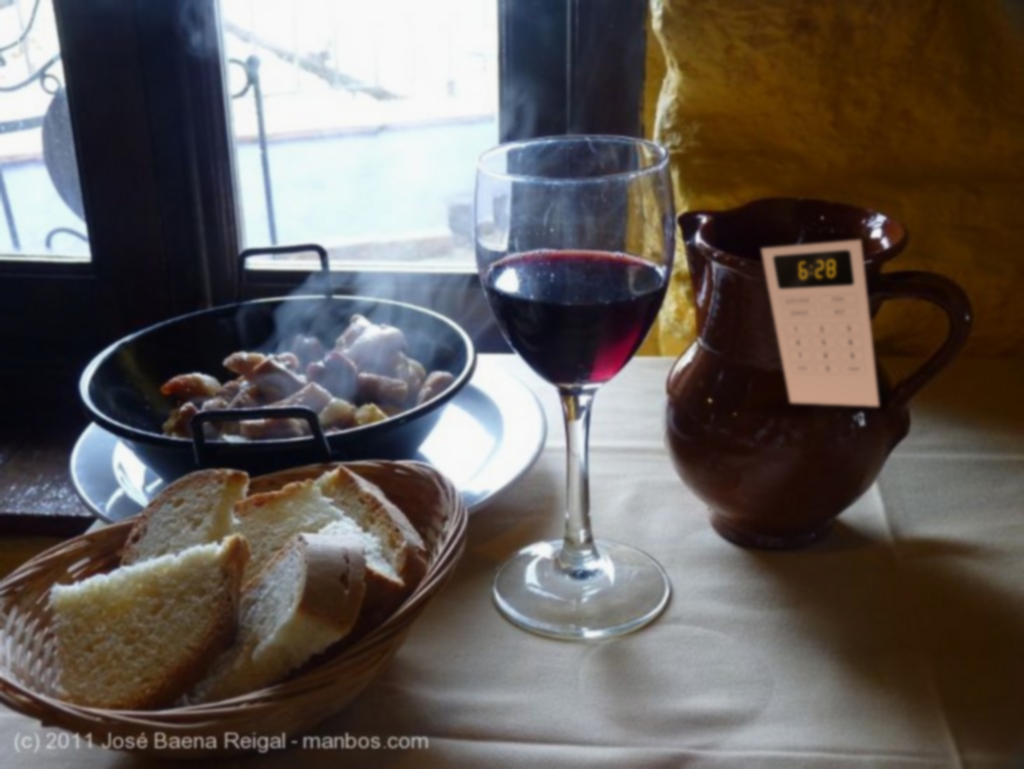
h=6 m=28
